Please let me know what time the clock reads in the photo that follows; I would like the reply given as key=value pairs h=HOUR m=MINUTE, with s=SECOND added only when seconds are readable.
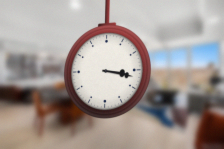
h=3 m=17
